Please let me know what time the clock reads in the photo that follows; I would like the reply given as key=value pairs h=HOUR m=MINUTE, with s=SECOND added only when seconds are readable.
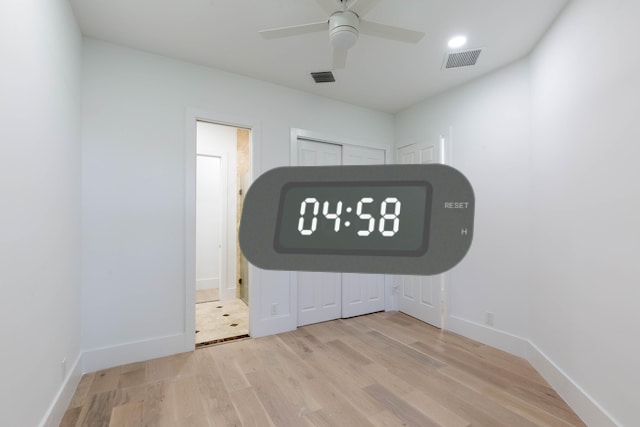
h=4 m=58
